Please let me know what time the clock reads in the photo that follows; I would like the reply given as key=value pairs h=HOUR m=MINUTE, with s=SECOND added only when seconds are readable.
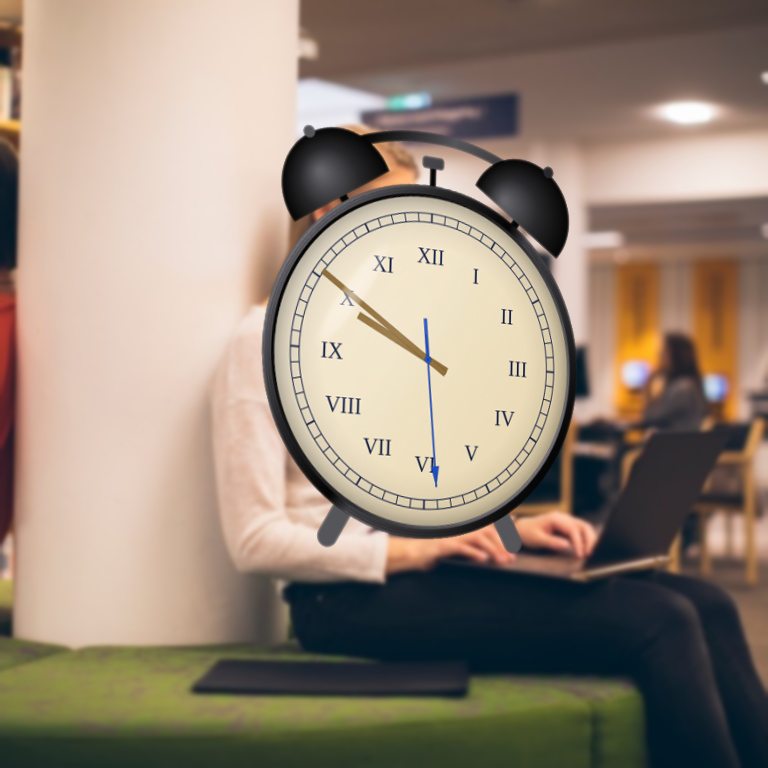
h=9 m=50 s=29
